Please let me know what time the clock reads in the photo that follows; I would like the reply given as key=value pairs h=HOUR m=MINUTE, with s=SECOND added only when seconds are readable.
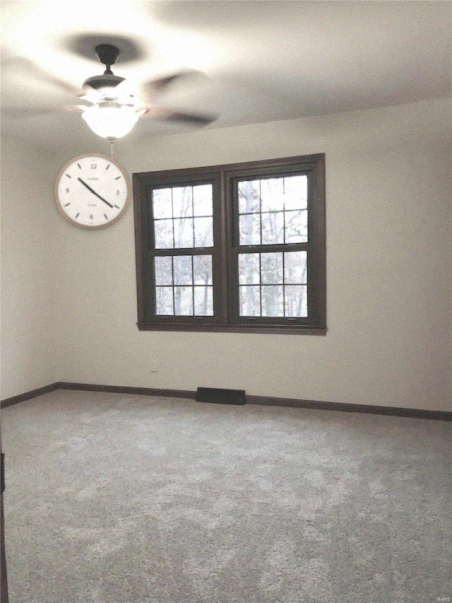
h=10 m=21
